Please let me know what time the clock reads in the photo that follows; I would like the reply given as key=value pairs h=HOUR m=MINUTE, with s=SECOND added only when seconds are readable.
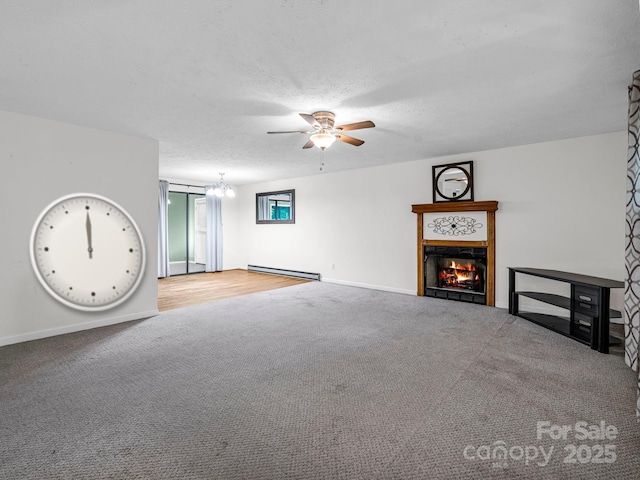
h=12 m=0
